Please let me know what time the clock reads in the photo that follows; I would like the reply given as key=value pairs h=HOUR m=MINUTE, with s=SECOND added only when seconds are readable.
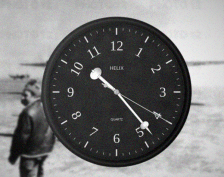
h=10 m=23 s=20
